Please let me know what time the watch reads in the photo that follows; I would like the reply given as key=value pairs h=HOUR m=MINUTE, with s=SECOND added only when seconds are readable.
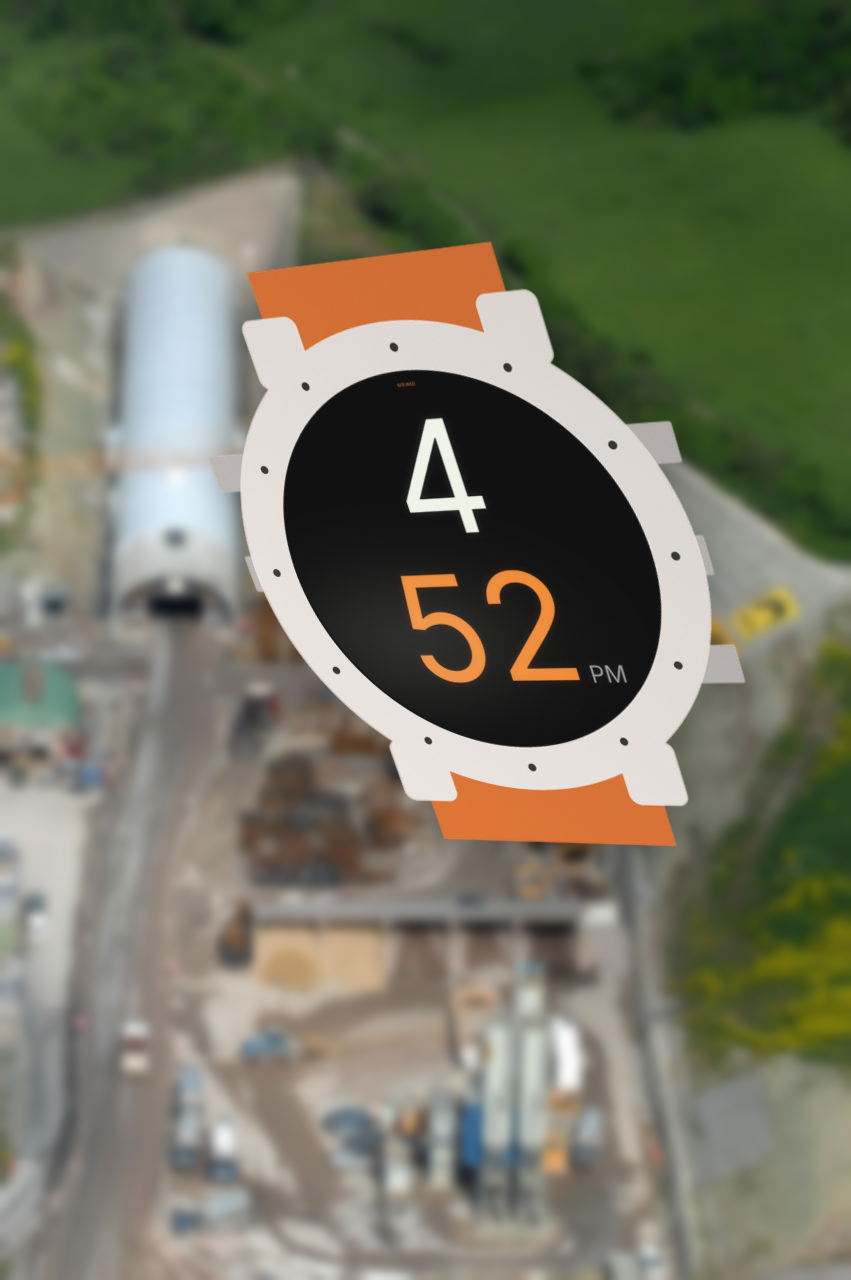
h=4 m=52
